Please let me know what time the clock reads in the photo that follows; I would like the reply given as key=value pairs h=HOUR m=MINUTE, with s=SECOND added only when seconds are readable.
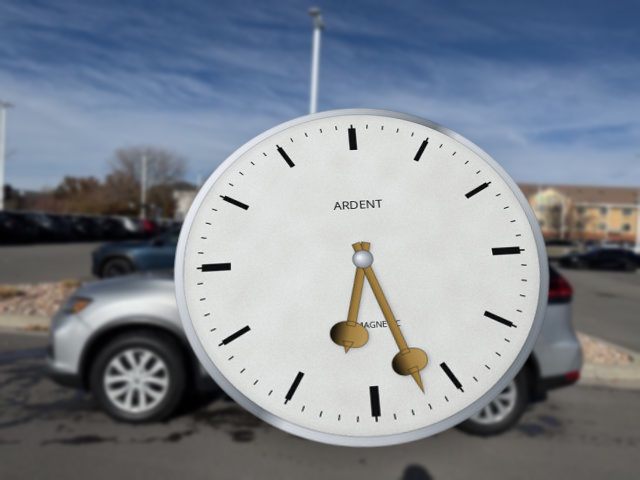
h=6 m=27
